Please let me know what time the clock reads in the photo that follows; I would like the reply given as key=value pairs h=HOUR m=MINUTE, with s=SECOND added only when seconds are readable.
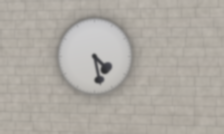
h=4 m=28
